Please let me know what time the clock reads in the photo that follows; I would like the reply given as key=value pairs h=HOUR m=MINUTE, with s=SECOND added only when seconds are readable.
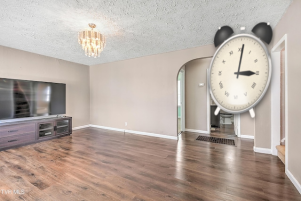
h=3 m=1
